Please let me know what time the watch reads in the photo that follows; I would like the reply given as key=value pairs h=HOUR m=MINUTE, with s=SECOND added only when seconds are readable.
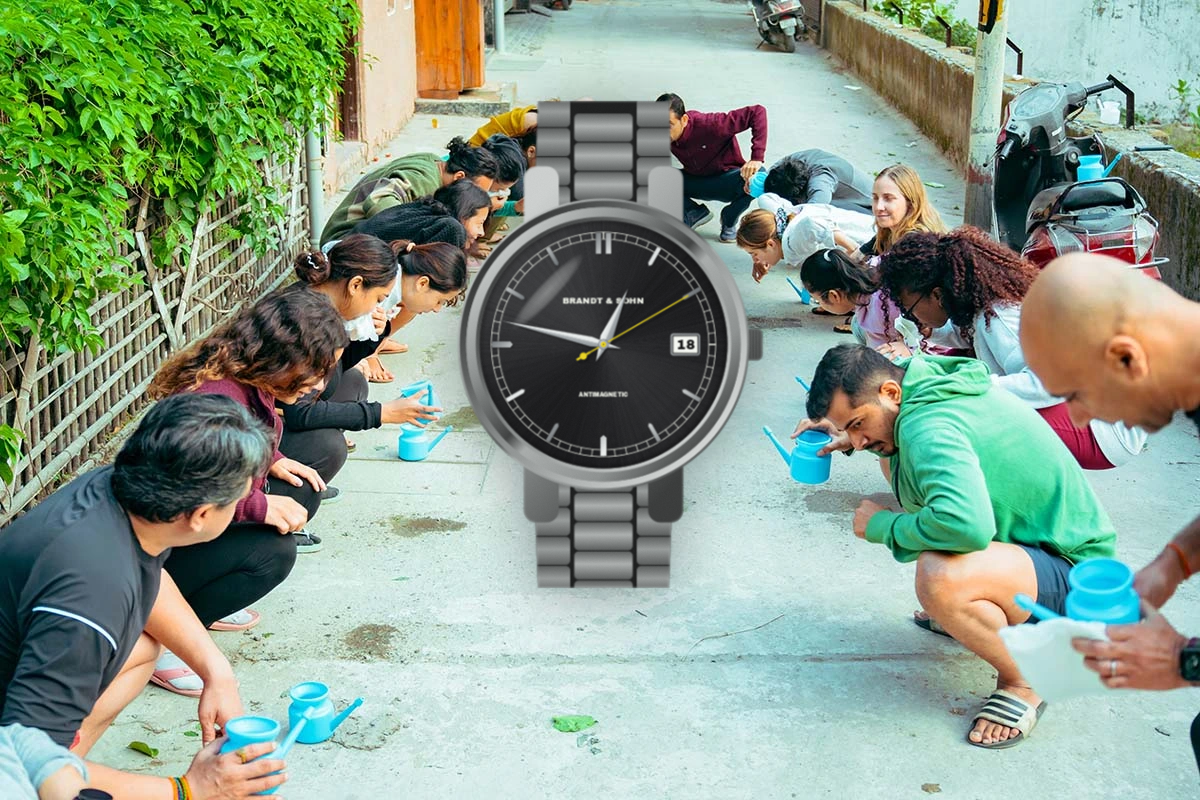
h=12 m=47 s=10
